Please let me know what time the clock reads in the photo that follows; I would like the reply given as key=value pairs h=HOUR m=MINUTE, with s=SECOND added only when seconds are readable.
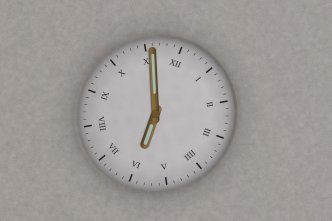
h=5 m=56
